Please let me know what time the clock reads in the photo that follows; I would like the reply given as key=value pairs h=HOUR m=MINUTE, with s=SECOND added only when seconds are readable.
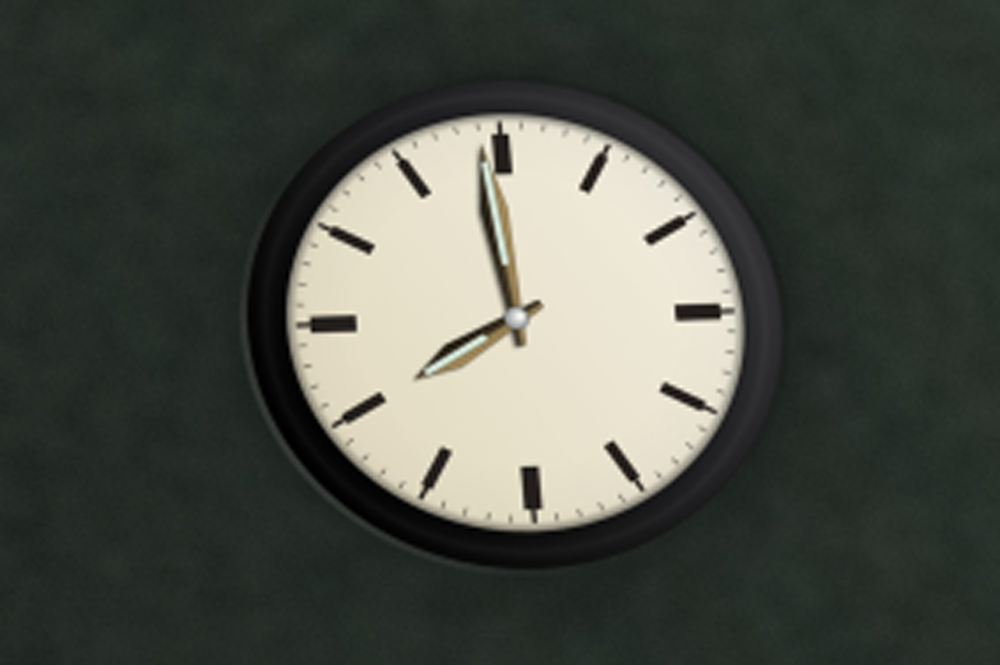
h=7 m=59
